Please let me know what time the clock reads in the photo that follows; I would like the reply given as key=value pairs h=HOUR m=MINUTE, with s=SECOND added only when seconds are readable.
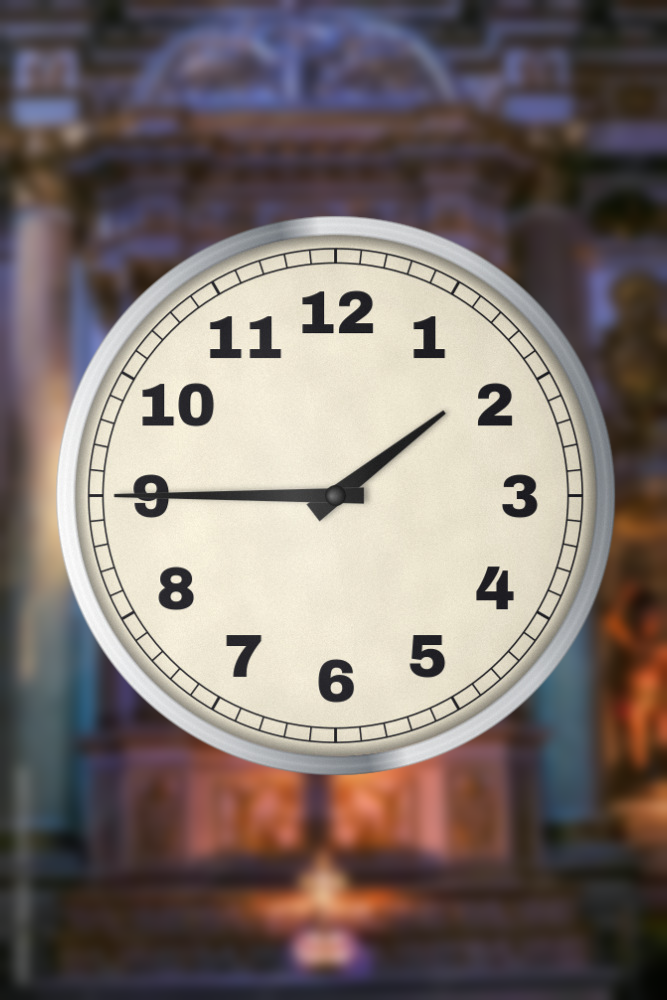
h=1 m=45
